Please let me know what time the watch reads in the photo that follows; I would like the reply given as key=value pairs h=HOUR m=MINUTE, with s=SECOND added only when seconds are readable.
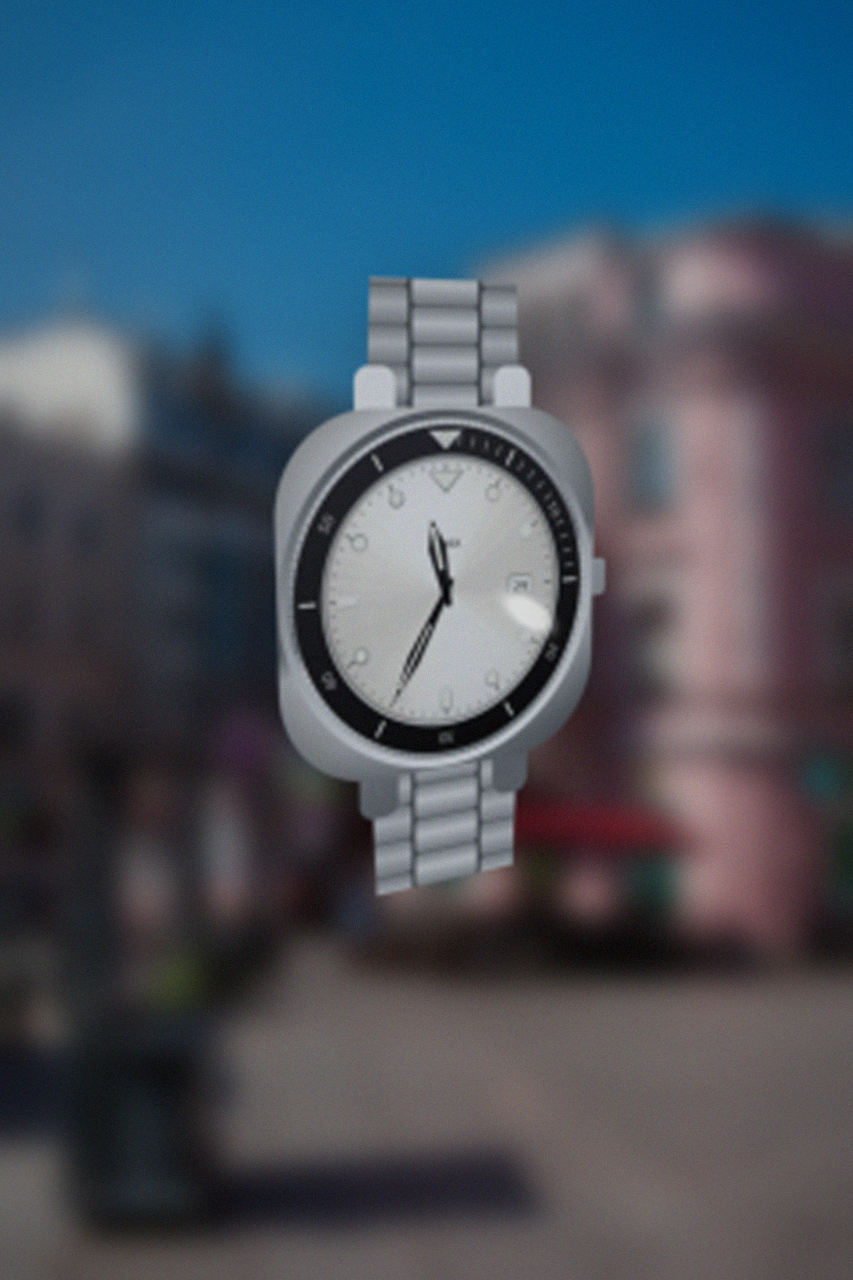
h=11 m=35
